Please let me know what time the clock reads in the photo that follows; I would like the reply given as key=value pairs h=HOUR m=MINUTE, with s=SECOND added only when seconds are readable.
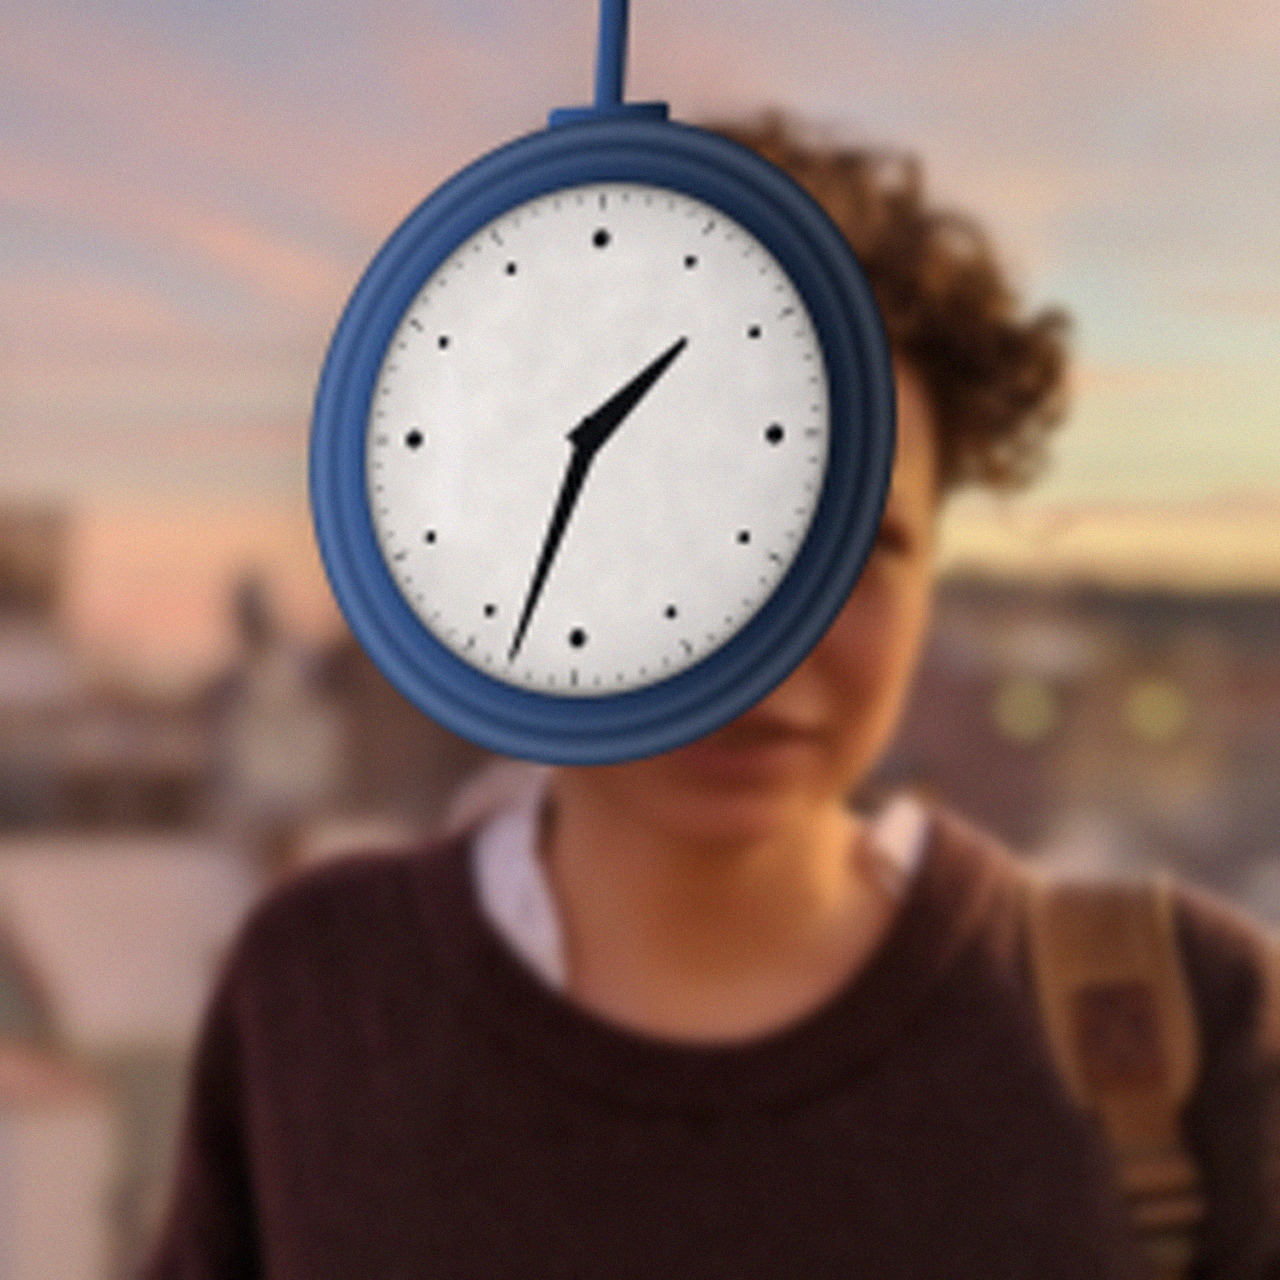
h=1 m=33
